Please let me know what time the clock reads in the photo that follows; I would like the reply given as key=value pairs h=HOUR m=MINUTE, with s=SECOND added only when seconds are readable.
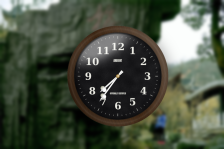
h=7 m=36
